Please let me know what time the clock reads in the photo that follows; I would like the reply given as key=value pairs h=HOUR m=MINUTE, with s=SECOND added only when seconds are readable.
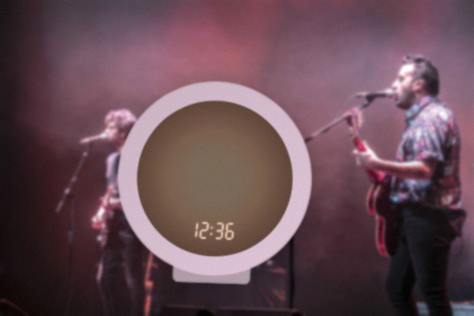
h=12 m=36
